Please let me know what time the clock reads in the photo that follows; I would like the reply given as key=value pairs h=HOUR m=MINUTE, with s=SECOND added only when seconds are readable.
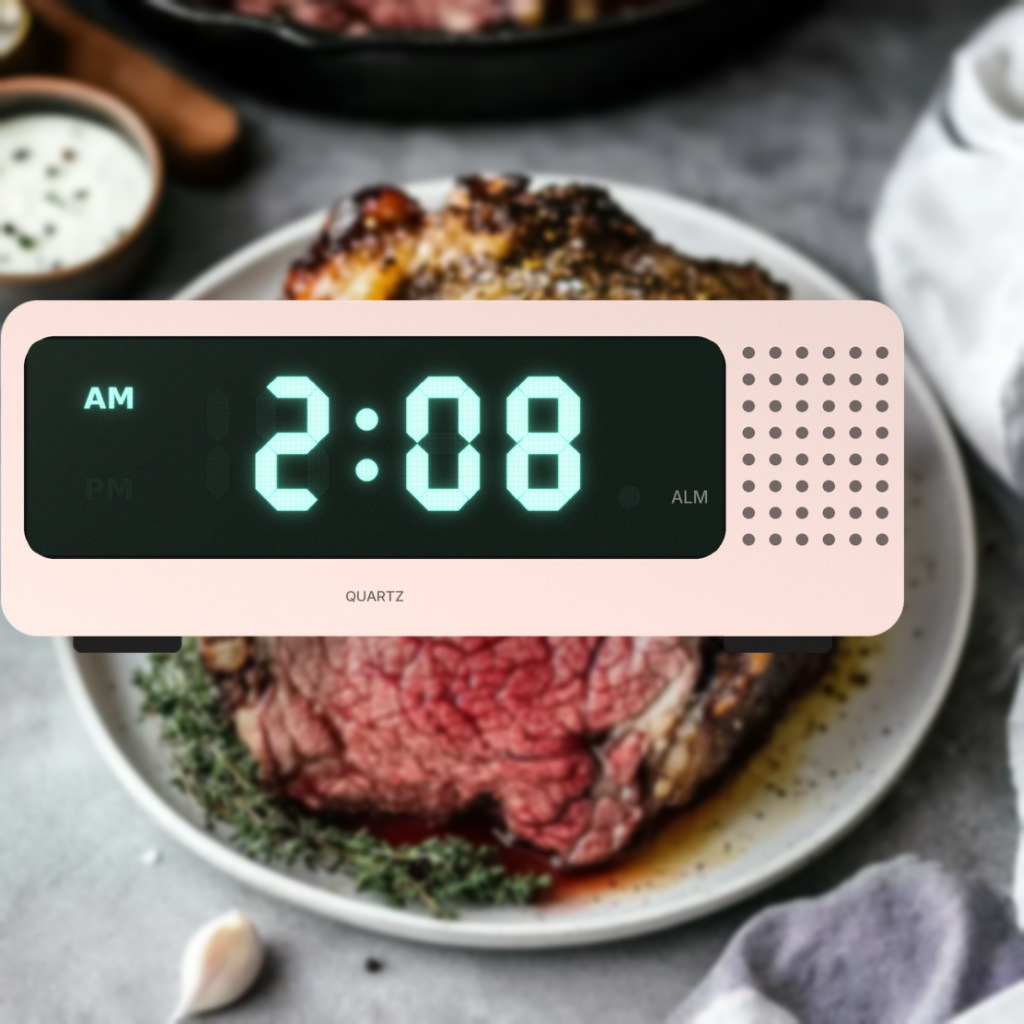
h=2 m=8
